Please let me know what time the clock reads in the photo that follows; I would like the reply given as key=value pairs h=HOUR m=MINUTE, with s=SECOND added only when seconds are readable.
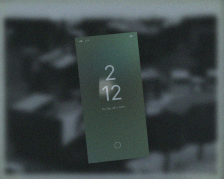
h=2 m=12
